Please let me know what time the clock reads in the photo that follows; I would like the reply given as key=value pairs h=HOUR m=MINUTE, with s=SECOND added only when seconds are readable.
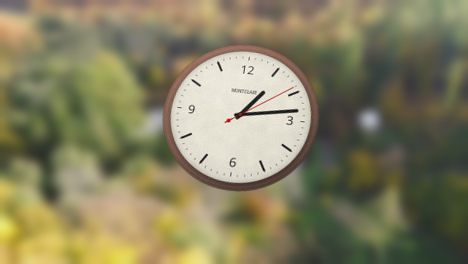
h=1 m=13 s=9
